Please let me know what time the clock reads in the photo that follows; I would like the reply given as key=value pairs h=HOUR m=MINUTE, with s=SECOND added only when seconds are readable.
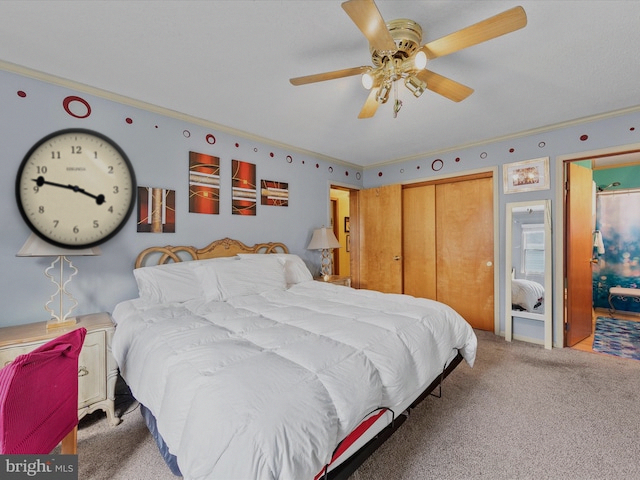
h=3 m=47
